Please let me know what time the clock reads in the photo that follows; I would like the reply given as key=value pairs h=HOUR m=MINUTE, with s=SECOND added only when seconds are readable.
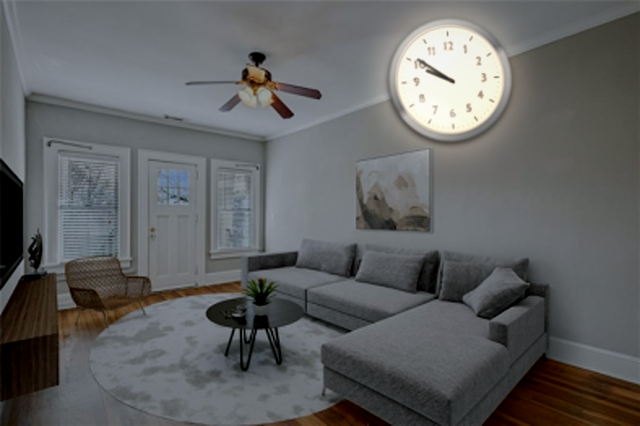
h=9 m=51
